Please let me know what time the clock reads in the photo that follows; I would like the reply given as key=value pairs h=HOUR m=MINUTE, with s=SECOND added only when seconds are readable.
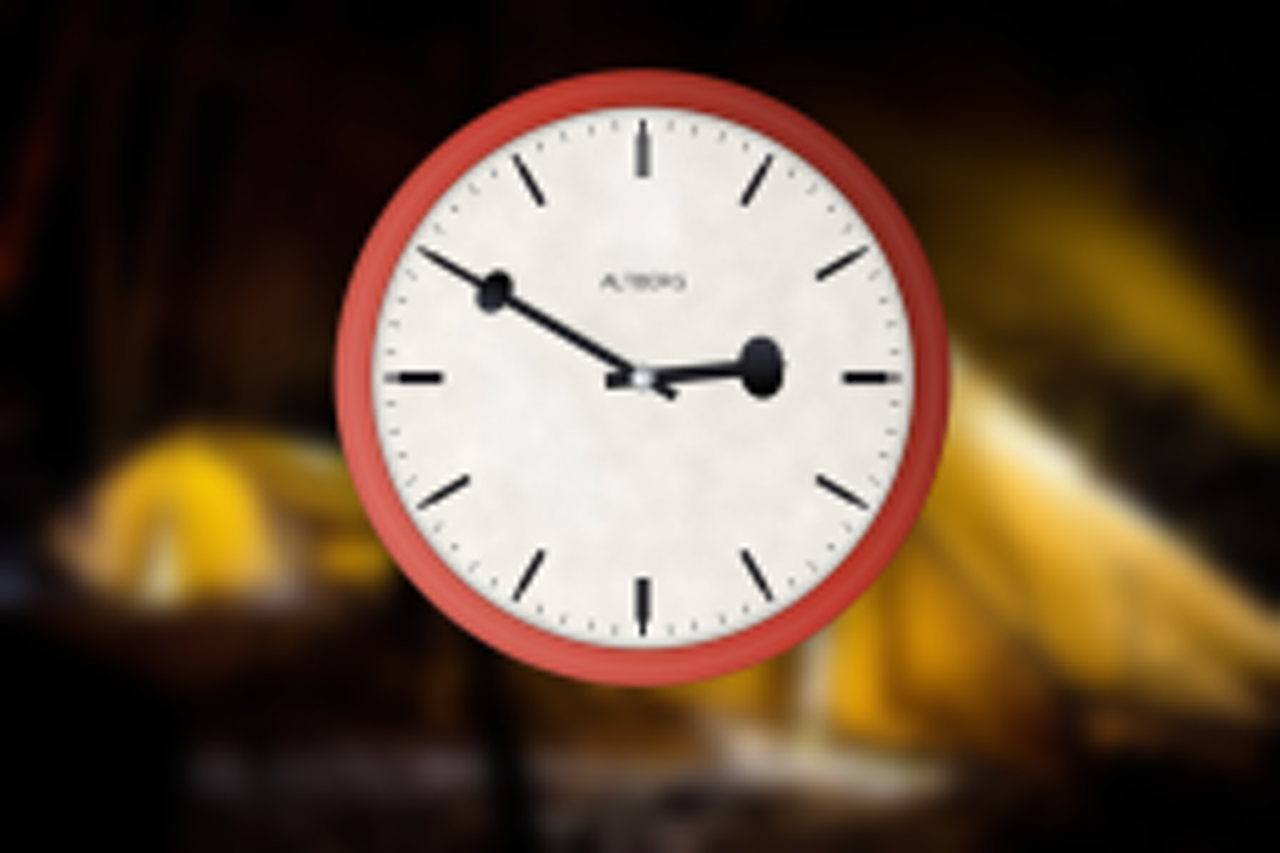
h=2 m=50
